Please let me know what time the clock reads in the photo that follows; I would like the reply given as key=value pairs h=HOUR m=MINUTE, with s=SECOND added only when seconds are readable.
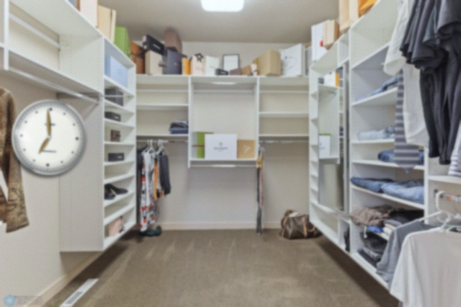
h=6 m=59
